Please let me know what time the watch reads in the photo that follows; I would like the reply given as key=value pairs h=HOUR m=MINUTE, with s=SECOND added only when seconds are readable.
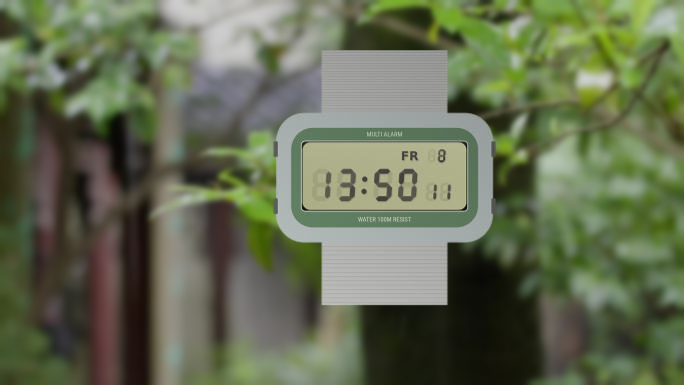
h=13 m=50 s=11
